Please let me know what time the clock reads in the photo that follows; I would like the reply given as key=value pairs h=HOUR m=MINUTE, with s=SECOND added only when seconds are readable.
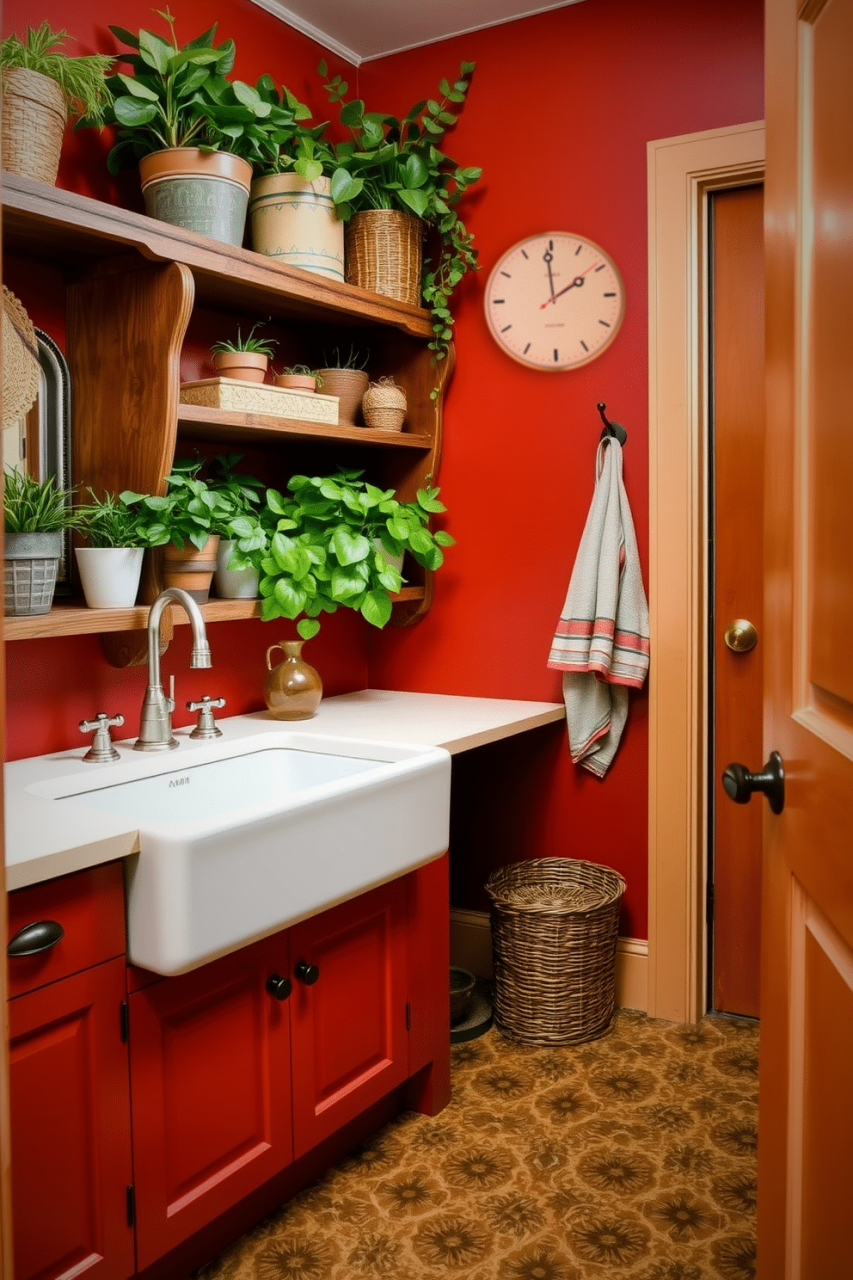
h=1 m=59 s=9
